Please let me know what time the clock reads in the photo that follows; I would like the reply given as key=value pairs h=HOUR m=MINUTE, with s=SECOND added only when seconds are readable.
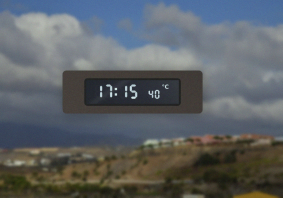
h=17 m=15
